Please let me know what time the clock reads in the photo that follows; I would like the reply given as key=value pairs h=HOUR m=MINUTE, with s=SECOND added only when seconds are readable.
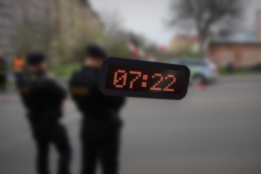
h=7 m=22
